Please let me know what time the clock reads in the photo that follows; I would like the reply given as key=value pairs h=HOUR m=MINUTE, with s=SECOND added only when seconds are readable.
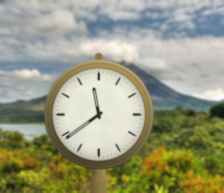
h=11 m=39
